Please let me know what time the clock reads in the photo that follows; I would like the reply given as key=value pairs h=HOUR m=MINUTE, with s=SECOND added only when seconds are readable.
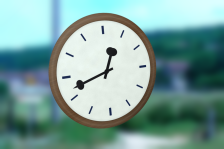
h=12 m=42
